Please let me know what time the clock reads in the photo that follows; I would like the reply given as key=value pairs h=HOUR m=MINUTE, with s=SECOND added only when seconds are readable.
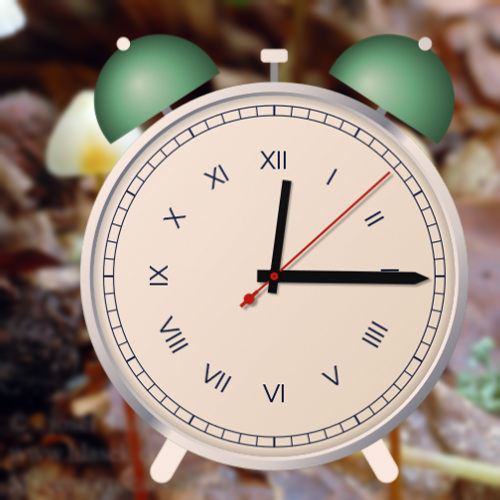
h=12 m=15 s=8
